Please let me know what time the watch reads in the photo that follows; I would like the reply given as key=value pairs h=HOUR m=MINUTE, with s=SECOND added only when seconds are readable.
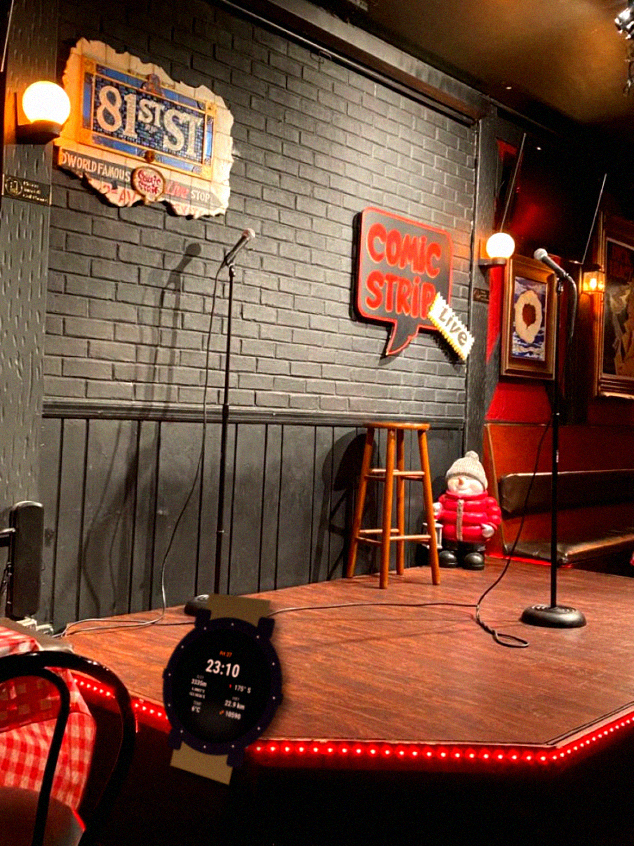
h=23 m=10
